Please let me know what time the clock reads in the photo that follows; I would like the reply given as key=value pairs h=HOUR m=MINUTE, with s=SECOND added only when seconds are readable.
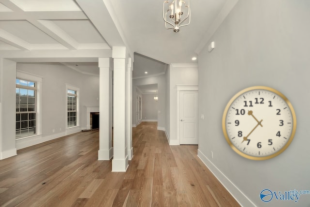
h=10 m=37
